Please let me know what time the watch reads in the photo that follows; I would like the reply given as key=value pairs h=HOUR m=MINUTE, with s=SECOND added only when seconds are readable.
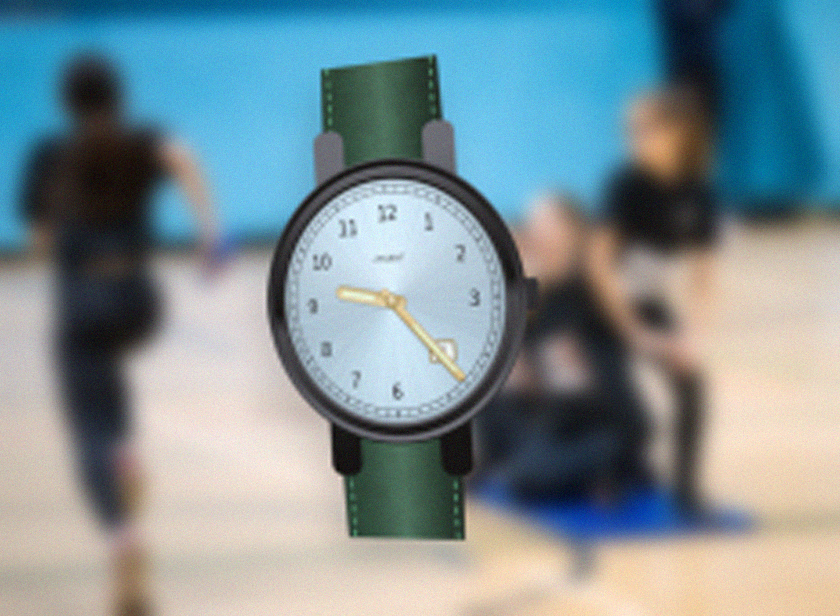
h=9 m=23
